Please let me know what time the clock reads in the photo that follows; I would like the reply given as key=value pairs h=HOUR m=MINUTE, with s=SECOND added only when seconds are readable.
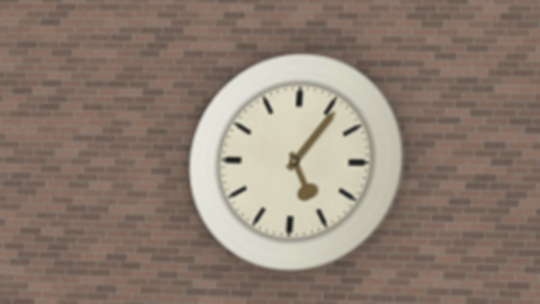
h=5 m=6
